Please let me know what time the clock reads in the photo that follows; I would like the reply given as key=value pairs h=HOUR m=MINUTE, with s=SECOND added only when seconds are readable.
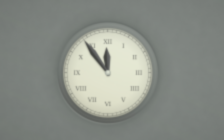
h=11 m=54
